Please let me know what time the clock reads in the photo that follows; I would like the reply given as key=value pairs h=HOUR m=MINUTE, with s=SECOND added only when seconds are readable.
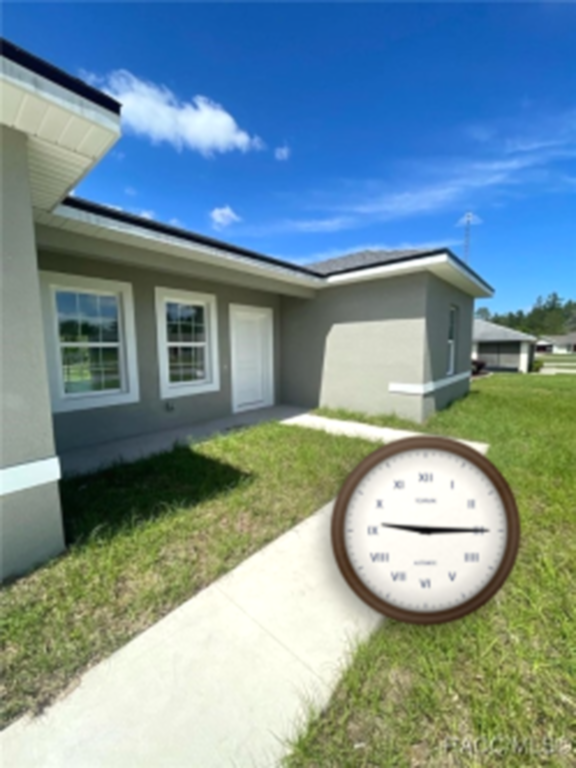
h=9 m=15
